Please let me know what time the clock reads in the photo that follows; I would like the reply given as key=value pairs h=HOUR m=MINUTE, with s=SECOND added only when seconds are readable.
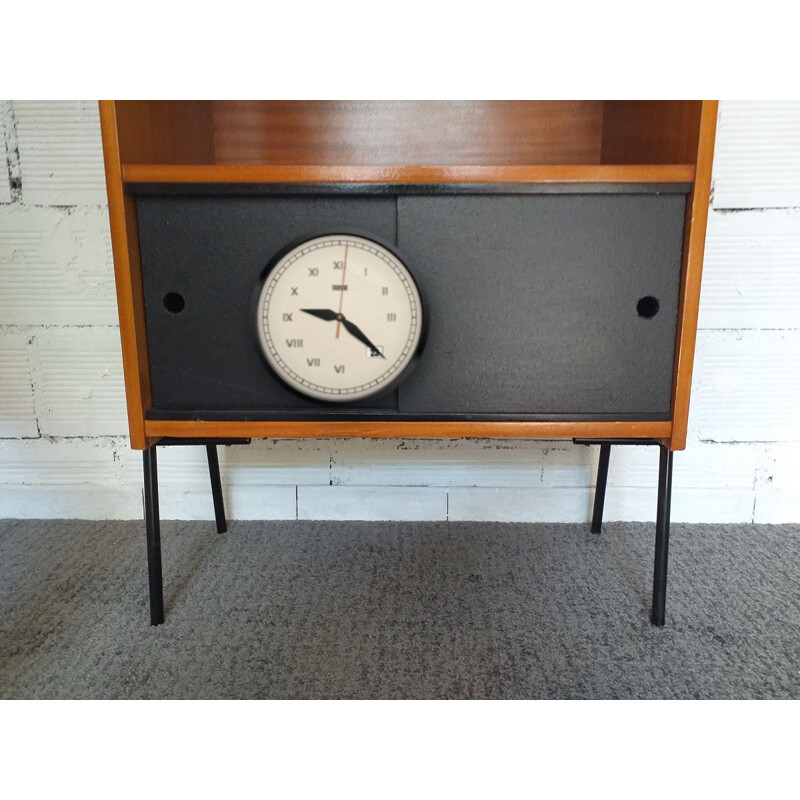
h=9 m=22 s=1
